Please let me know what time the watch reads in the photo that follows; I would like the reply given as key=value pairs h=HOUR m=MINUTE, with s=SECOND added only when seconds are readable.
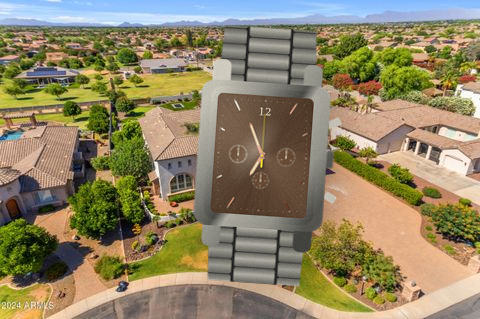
h=6 m=56
